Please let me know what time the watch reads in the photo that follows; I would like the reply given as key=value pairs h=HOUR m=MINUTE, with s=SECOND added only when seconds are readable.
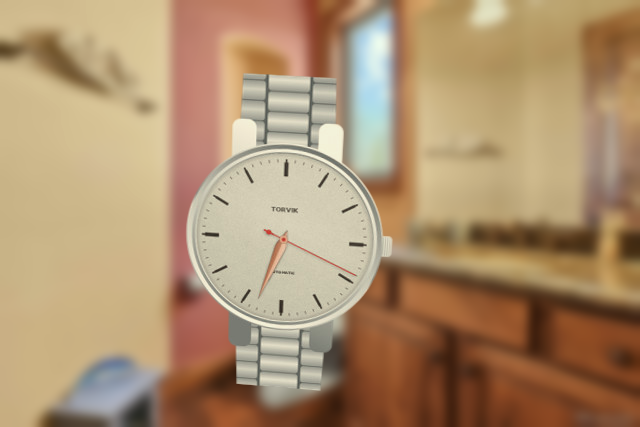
h=6 m=33 s=19
